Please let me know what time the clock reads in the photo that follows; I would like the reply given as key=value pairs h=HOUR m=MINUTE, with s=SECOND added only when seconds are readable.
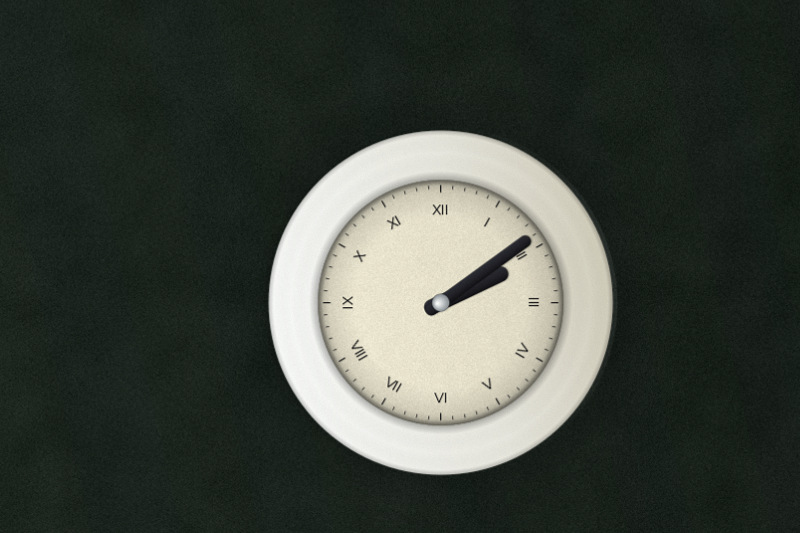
h=2 m=9
